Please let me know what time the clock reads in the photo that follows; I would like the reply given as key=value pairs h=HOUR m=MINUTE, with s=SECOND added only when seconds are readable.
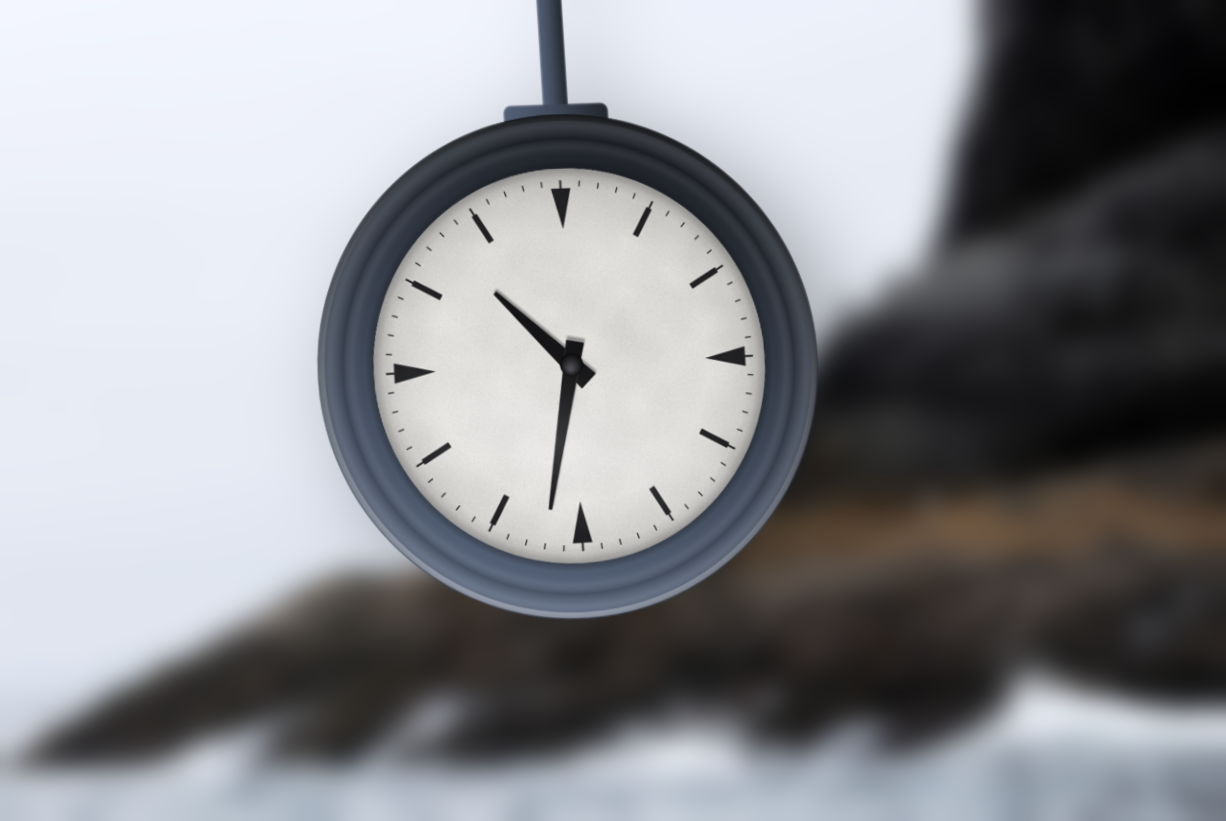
h=10 m=32
